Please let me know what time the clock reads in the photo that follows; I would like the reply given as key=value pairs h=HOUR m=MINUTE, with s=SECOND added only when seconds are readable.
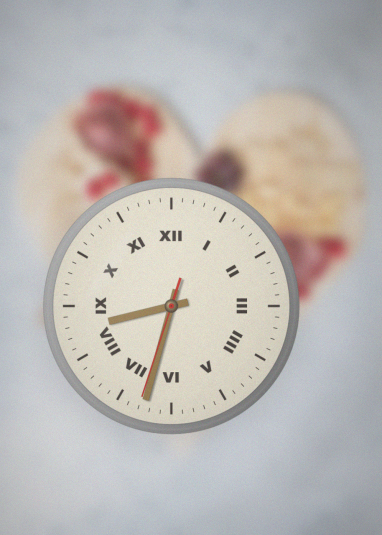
h=8 m=32 s=33
